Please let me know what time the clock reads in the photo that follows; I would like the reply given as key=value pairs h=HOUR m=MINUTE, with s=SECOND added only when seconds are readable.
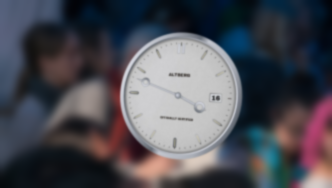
h=3 m=48
